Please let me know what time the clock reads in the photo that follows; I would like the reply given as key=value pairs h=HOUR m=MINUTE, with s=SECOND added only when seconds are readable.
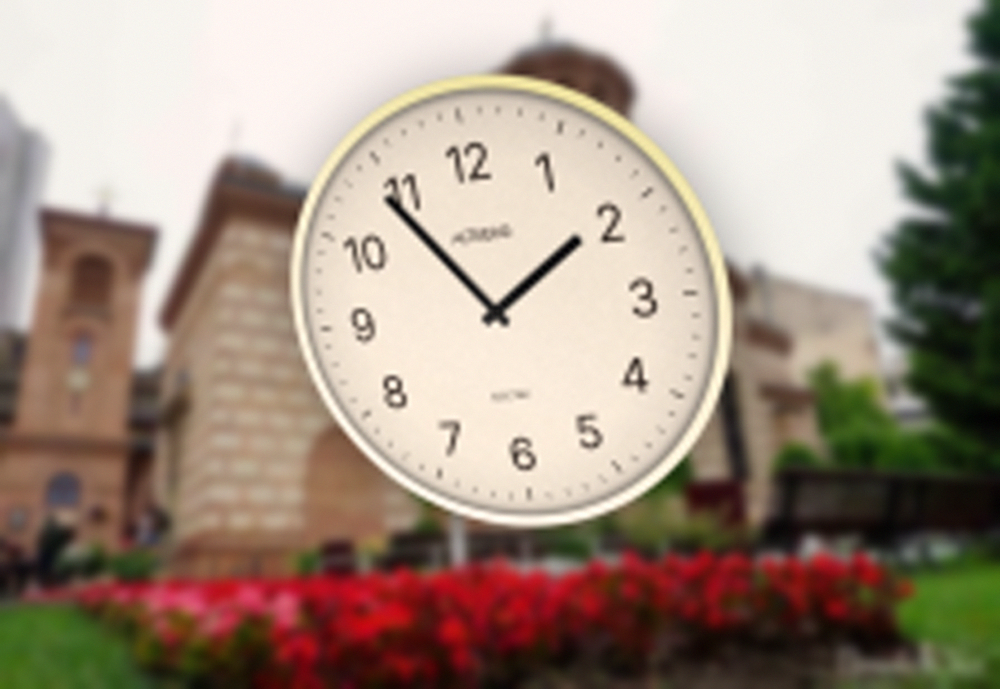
h=1 m=54
